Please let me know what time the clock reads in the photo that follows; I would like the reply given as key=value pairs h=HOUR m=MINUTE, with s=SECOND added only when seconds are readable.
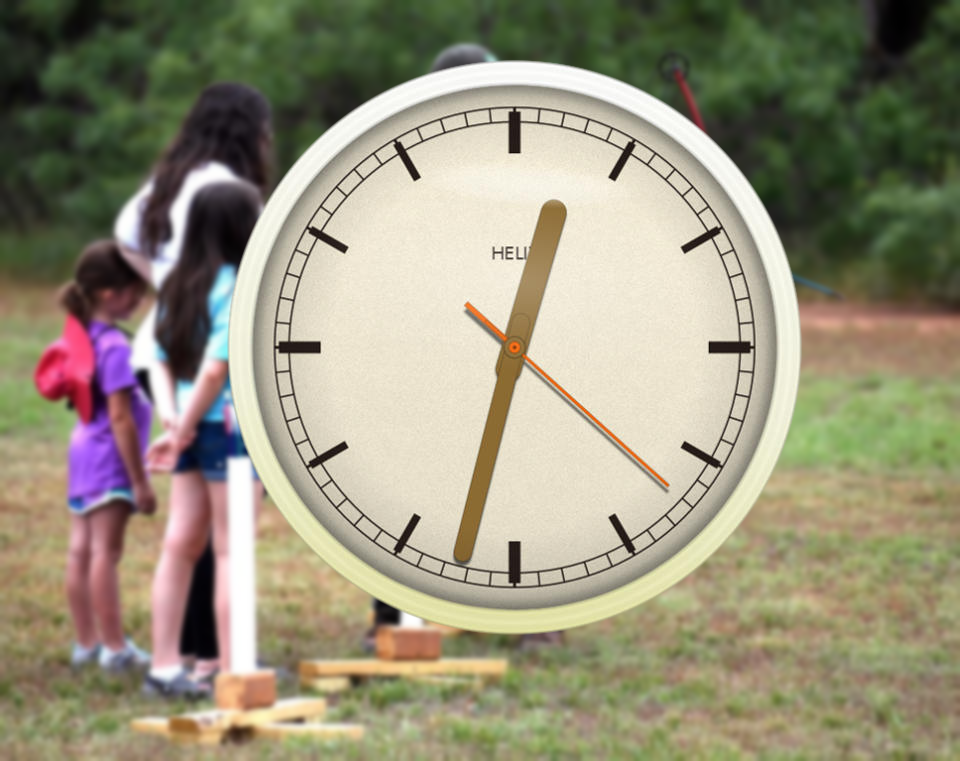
h=12 m=32 s=22
